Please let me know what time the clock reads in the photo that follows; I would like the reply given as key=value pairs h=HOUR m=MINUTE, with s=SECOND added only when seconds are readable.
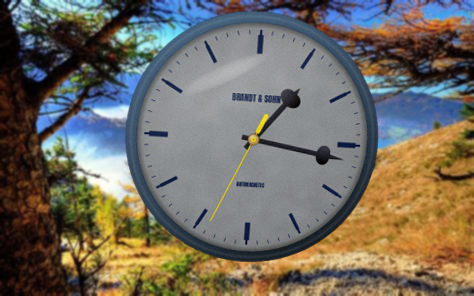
h=1 m=16 s=34
